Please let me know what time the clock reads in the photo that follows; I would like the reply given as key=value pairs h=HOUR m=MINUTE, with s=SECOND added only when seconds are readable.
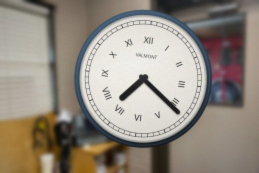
h=7 m=21
